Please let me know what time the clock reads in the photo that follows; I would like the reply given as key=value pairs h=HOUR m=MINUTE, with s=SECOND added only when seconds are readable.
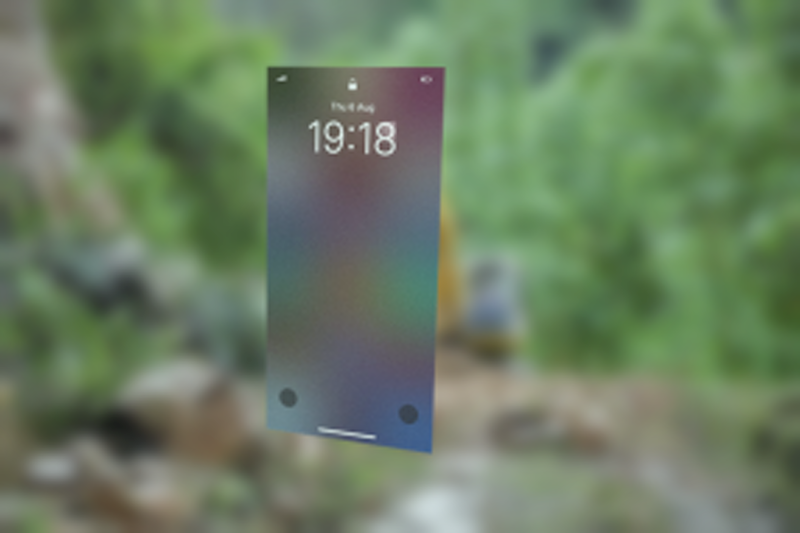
h=19 m=18
